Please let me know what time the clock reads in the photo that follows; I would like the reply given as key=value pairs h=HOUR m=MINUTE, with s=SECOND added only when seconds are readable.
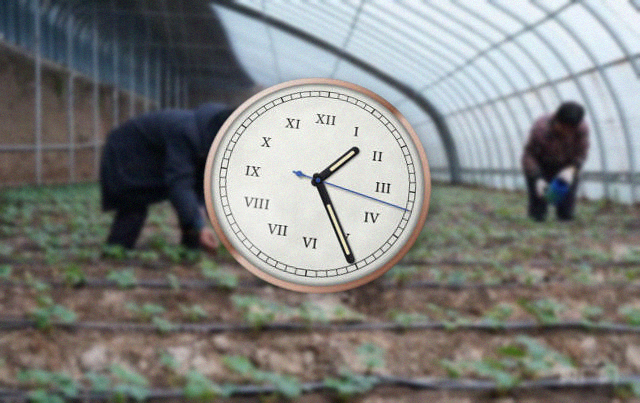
h=1 m=25 s=17
